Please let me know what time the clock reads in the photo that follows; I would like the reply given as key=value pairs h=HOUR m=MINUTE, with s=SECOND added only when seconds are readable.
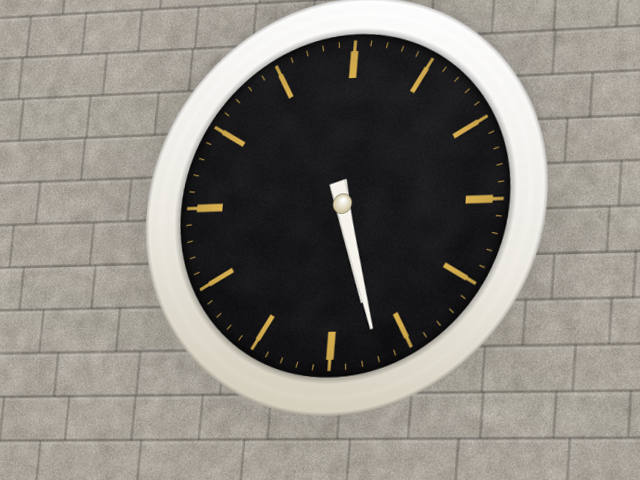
h=5 m=27
